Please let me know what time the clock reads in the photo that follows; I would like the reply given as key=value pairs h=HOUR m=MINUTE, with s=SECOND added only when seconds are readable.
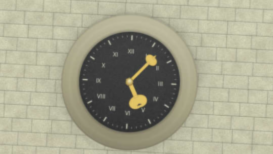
h=5 m=7
